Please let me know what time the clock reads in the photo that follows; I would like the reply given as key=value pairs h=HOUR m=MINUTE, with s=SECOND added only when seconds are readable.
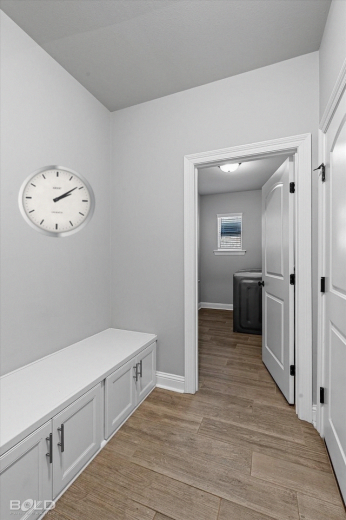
h=2 m=9
